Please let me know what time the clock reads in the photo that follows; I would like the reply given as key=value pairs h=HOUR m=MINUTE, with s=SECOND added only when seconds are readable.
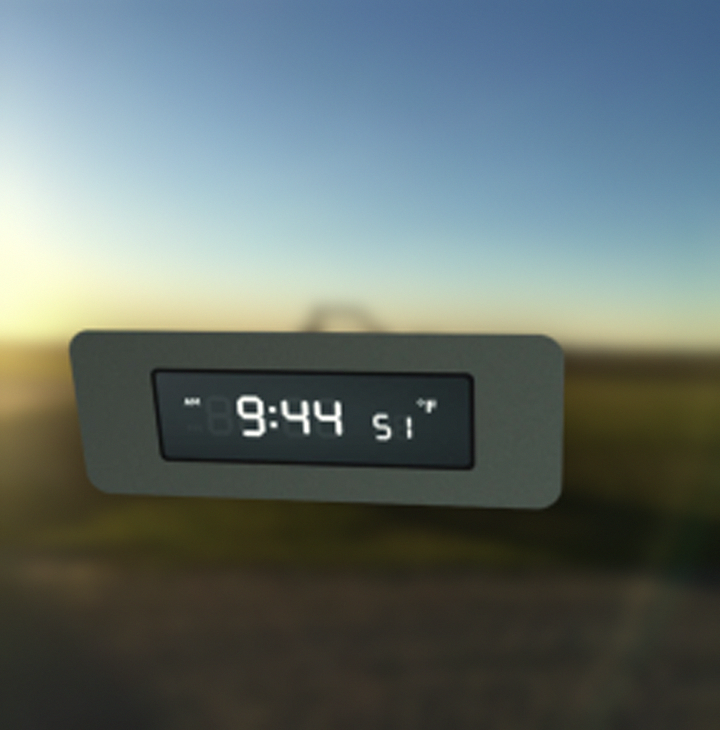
h=9 m=44
